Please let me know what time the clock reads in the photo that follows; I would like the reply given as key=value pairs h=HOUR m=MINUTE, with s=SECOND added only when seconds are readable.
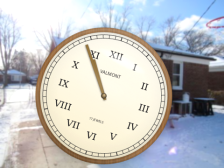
h=10 m=54
